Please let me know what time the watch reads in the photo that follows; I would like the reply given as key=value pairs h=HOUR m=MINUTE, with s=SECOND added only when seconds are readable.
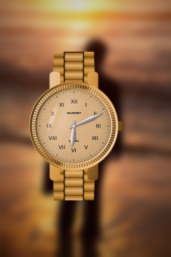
h=6 m=11
